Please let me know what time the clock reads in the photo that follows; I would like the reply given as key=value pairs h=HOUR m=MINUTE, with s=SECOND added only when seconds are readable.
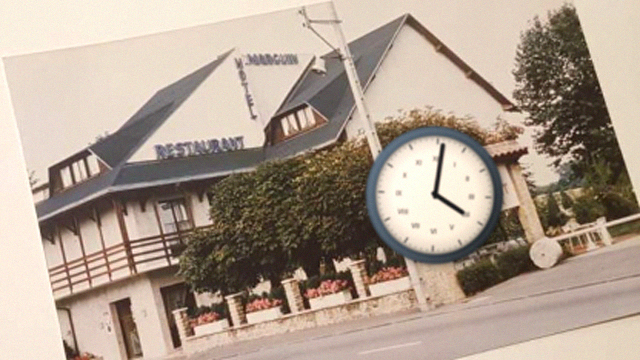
h=4 m=1
